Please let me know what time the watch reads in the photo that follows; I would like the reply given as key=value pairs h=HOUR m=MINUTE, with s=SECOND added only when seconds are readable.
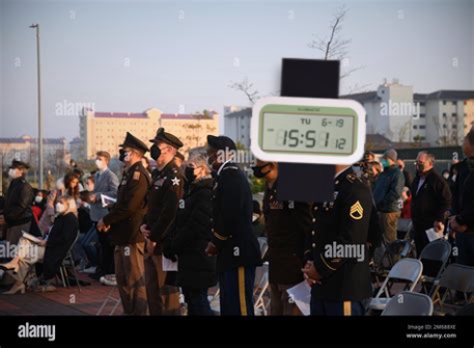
h=15 m=51 s=12
